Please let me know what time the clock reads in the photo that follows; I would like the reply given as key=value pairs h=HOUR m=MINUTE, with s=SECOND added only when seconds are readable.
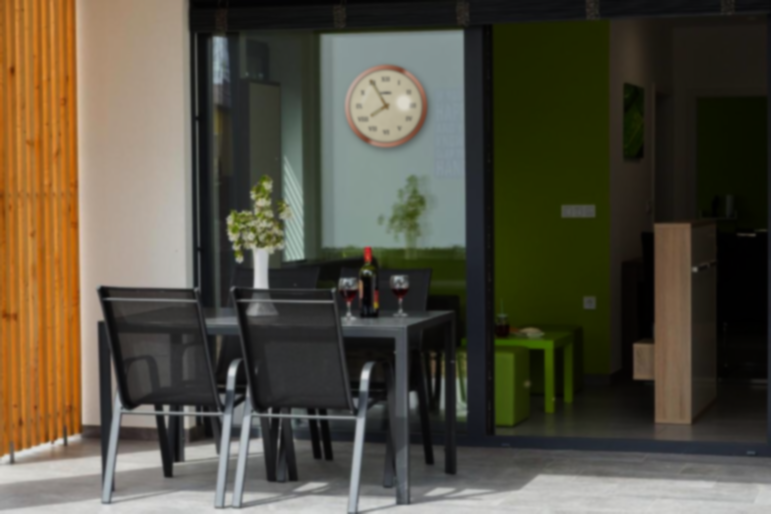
h=7 m=55
